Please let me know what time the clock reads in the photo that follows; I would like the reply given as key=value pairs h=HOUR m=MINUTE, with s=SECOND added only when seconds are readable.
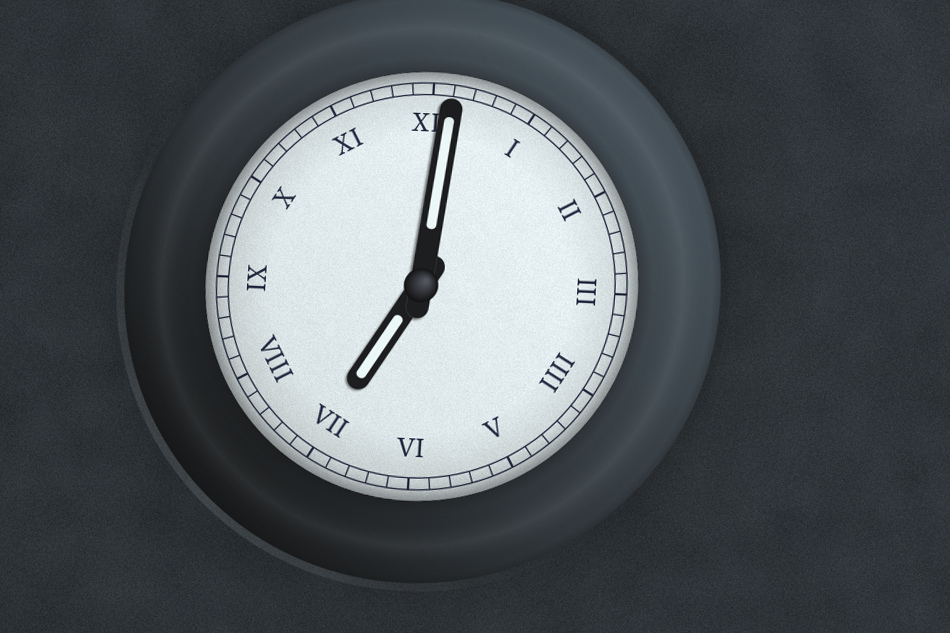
h=7 m=1
